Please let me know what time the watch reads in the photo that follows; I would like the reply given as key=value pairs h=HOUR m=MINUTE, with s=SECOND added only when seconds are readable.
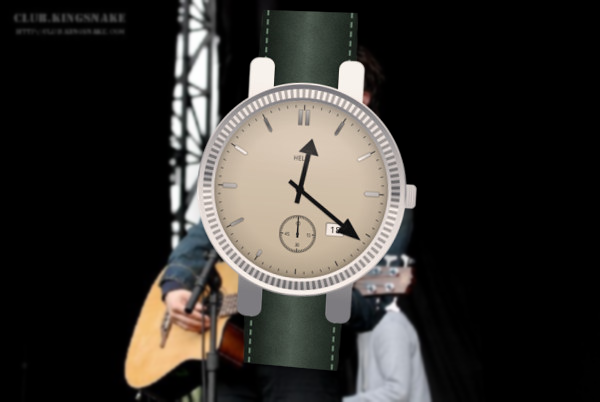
h=12 m=21
